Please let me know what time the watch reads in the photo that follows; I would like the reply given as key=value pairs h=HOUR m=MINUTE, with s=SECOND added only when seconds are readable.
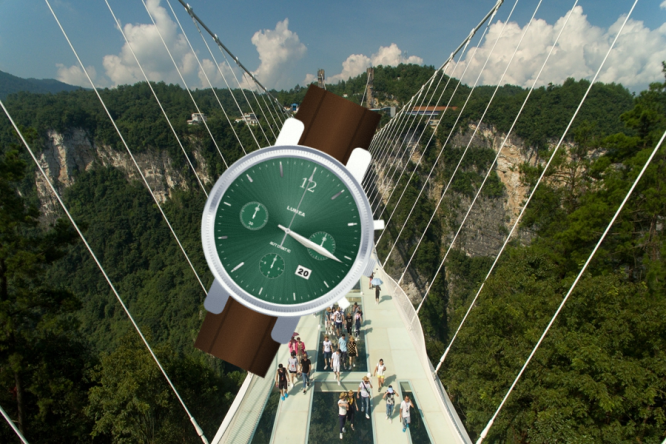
h=3 m=16
